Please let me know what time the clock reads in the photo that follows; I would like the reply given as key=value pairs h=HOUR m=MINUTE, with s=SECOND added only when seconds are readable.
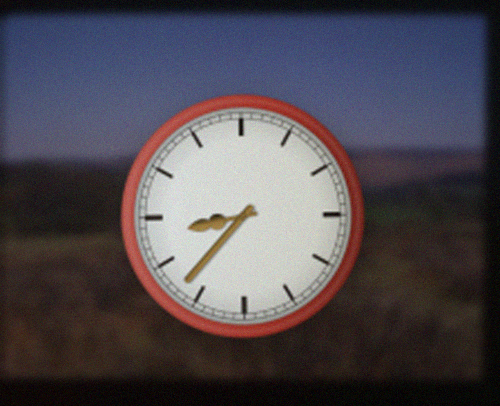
h=8 m=37
